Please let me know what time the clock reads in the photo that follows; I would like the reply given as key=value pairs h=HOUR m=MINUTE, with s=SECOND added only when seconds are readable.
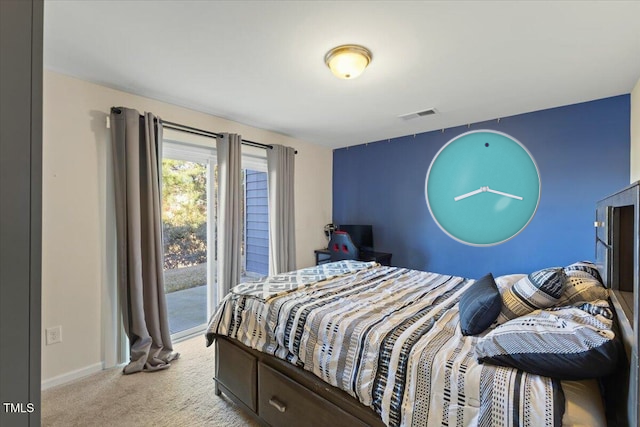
h=8 m=17
